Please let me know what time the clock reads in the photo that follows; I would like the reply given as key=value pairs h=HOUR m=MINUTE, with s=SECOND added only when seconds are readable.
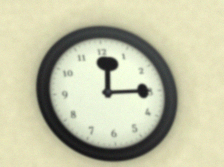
h=12 m=15
